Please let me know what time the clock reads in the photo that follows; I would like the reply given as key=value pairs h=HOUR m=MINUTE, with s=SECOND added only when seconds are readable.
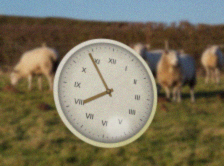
h=7 m=54
